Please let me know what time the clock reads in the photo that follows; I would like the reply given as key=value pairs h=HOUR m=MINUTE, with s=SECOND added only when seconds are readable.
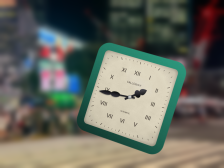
h=1 m=44
